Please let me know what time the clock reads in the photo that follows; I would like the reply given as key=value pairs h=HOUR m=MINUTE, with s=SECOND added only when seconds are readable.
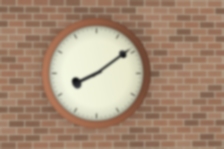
h=8 m=9
